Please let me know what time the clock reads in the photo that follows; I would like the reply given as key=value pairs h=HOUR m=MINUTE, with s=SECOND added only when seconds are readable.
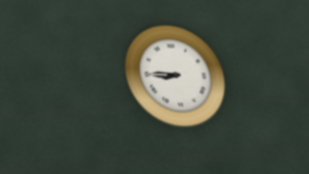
h=8 m=45
